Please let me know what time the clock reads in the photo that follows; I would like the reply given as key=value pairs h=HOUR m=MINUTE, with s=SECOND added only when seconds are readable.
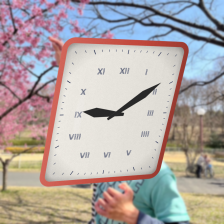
h=9 m=9
